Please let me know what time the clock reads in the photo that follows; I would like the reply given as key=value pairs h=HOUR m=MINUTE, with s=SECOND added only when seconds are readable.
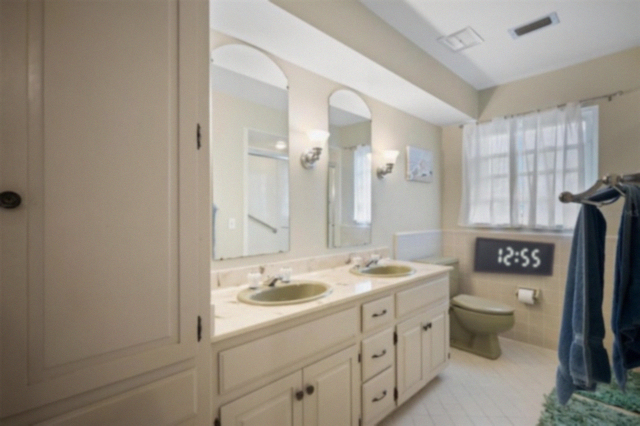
h=12 m=55
